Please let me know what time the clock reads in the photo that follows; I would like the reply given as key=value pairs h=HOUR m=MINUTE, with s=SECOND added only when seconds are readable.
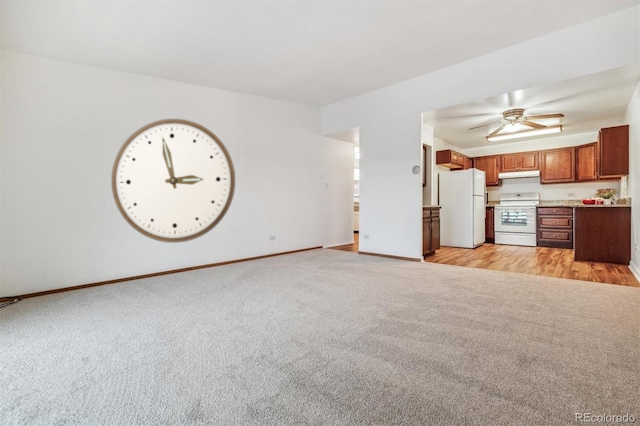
h=2 m=58
